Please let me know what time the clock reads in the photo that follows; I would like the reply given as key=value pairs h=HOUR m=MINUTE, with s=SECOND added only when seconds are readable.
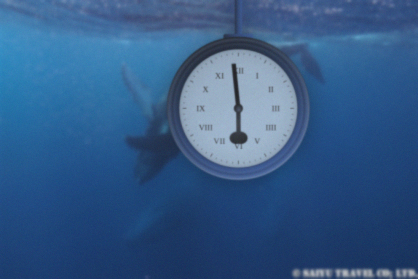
h=5 m=59
